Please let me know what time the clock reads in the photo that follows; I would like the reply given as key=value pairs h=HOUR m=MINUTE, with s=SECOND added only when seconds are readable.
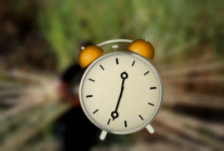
h=12 m=34
